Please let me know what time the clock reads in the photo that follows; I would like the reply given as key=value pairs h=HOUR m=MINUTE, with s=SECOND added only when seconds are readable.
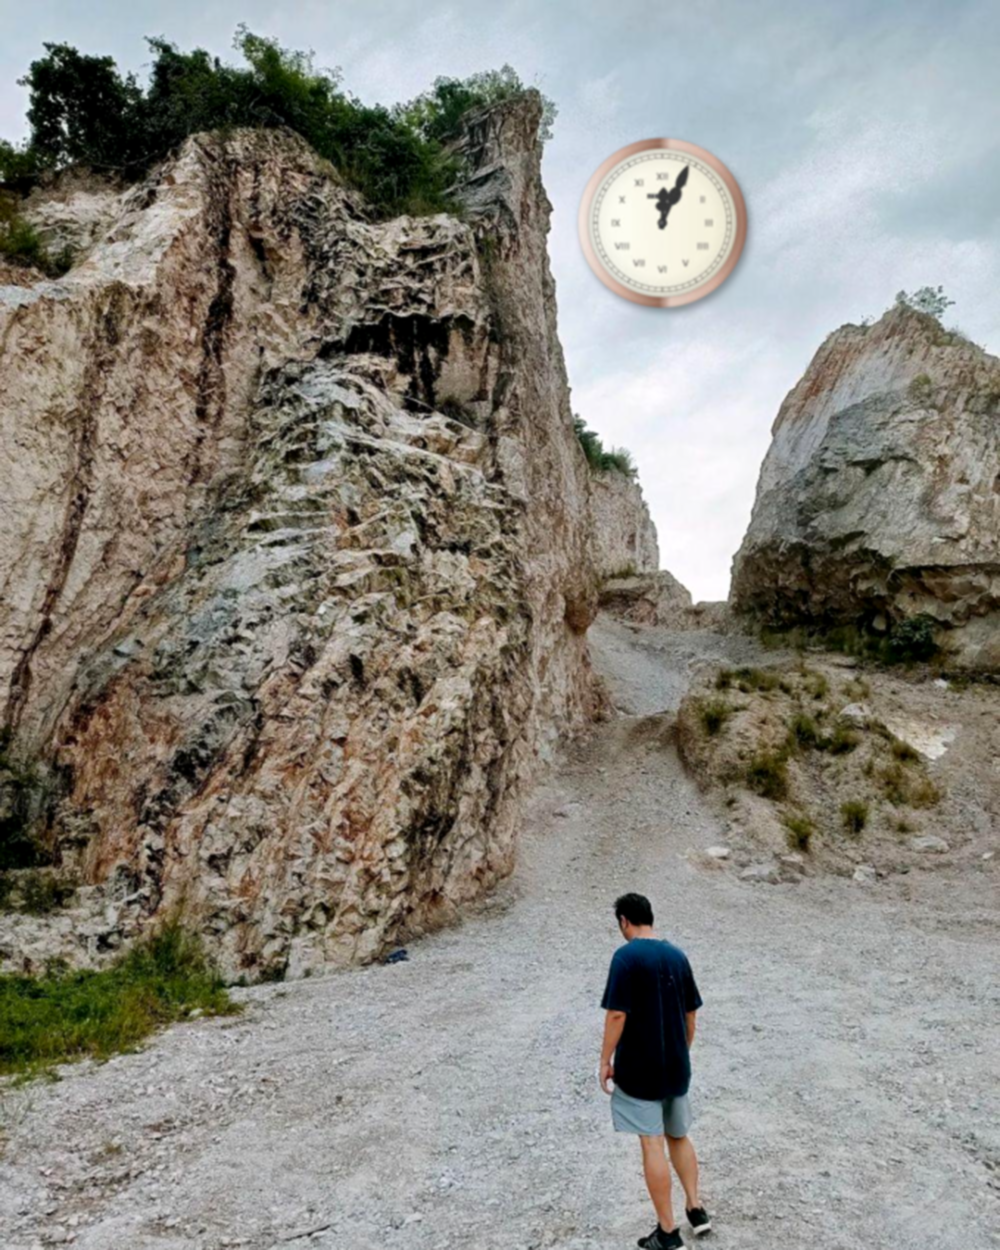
h=12 m=4
